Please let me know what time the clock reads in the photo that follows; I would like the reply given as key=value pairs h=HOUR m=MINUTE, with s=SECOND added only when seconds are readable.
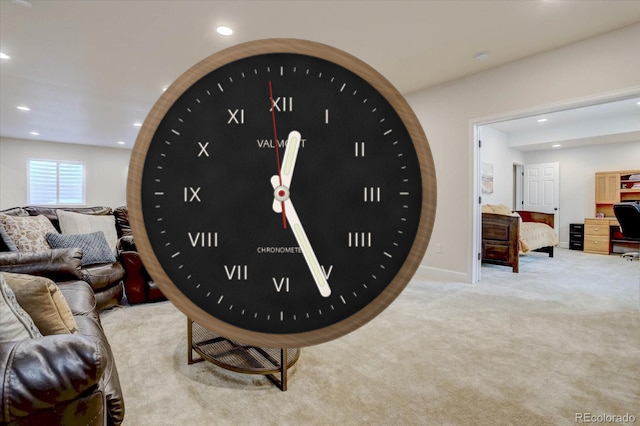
h=12 m=25 s=59
